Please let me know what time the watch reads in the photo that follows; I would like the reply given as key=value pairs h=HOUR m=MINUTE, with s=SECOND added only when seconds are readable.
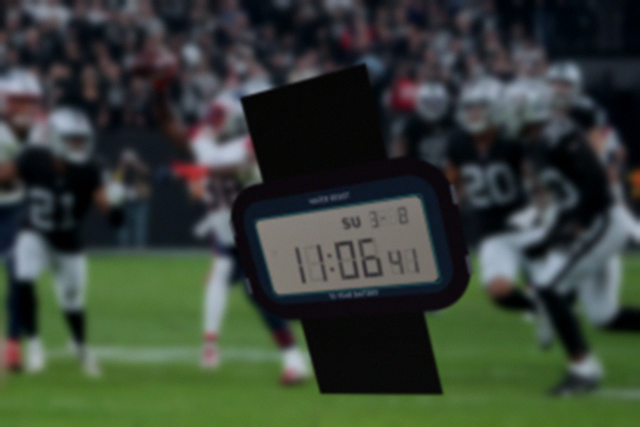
h=11 m=6 s=41
